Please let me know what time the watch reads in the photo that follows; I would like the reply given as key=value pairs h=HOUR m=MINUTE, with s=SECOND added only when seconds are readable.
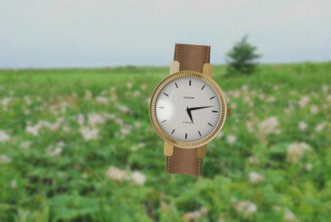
h=5 m=13
